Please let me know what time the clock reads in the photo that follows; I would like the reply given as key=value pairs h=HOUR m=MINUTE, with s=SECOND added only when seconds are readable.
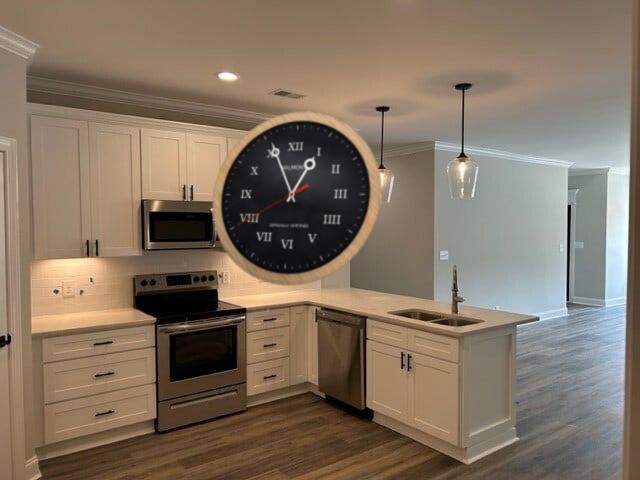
h=12 m=55 s=40
